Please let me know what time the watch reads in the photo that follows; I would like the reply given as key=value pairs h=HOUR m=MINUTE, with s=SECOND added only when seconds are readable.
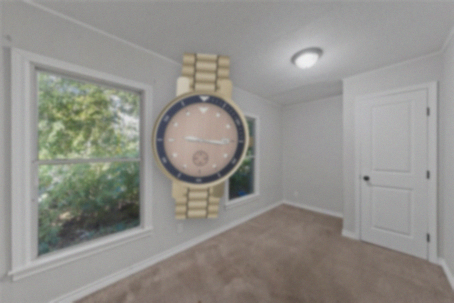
h=9 m=16
